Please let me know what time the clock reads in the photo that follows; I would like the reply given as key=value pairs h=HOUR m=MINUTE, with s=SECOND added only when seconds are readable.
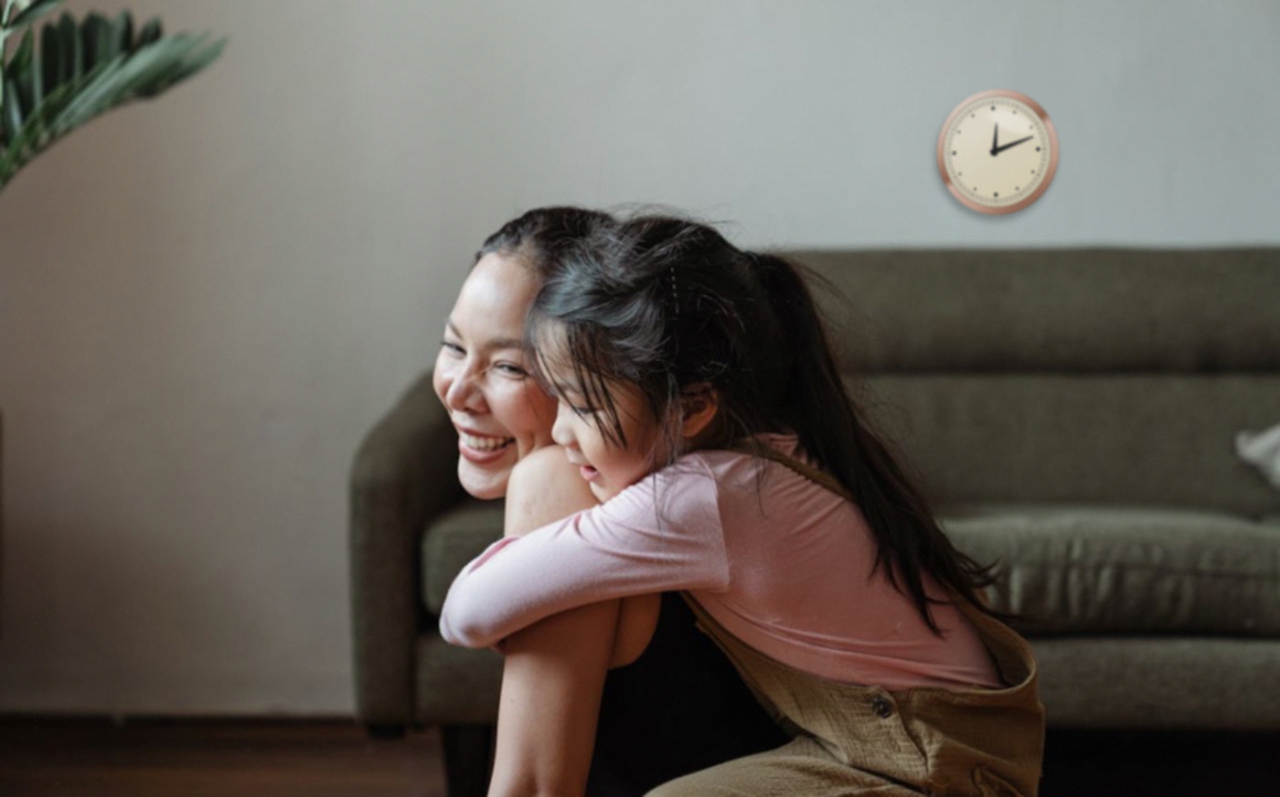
h=12 m=12
